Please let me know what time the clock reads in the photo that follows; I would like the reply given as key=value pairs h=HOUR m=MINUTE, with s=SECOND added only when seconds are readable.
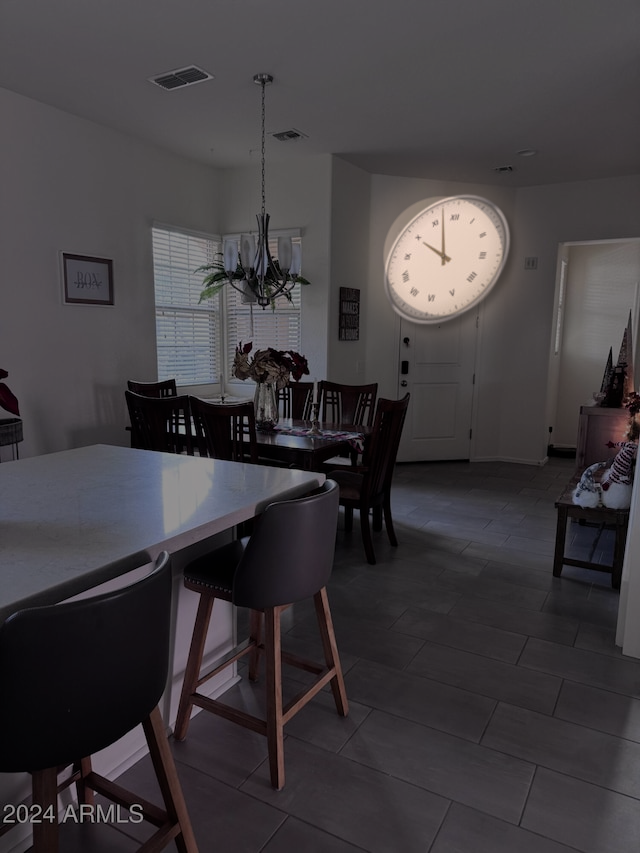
h=9 m=57
